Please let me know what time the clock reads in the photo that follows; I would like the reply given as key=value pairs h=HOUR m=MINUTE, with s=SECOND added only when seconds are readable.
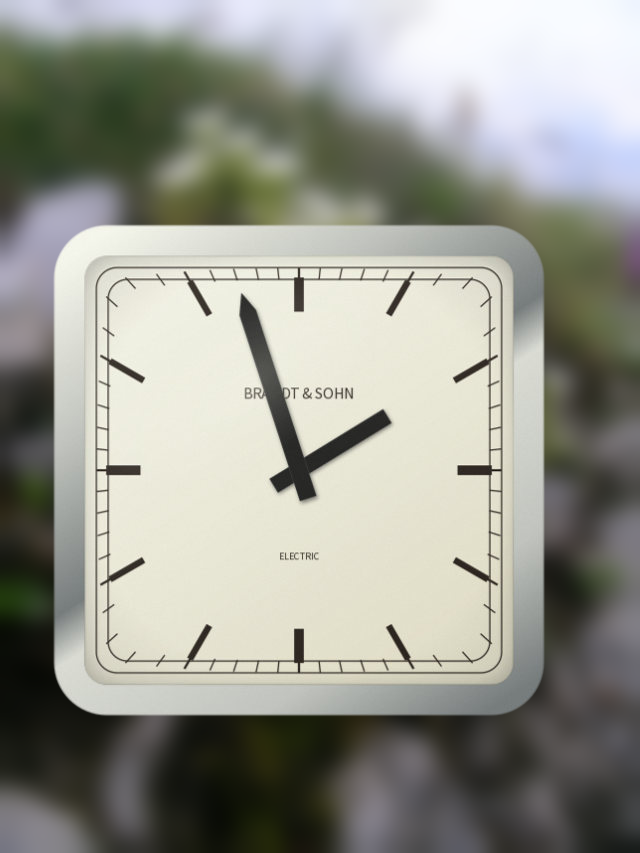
h=1 m=57
